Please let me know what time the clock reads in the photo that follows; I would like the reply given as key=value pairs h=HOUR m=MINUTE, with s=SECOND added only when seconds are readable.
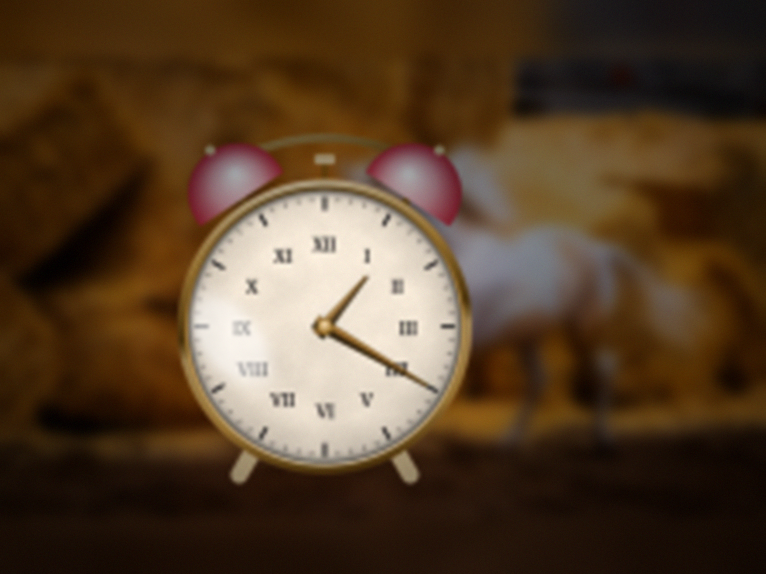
h=1 m=20
